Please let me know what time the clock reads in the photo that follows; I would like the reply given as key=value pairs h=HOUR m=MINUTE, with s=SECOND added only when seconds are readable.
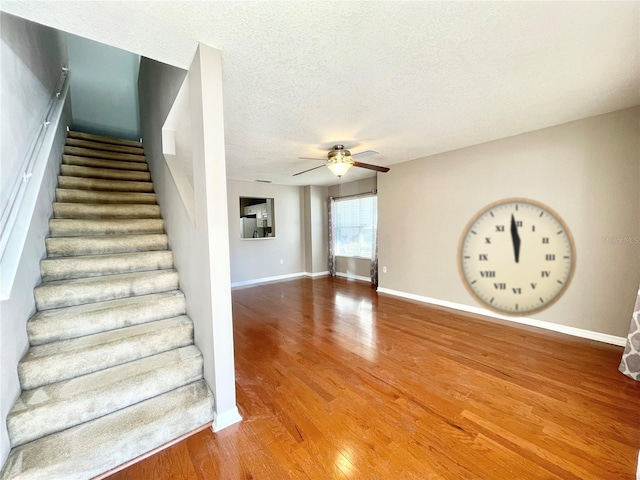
h=11 m=59
